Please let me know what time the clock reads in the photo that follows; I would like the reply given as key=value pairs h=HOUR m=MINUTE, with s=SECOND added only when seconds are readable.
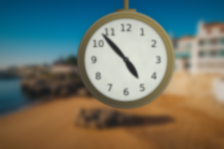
h=4 m=53
